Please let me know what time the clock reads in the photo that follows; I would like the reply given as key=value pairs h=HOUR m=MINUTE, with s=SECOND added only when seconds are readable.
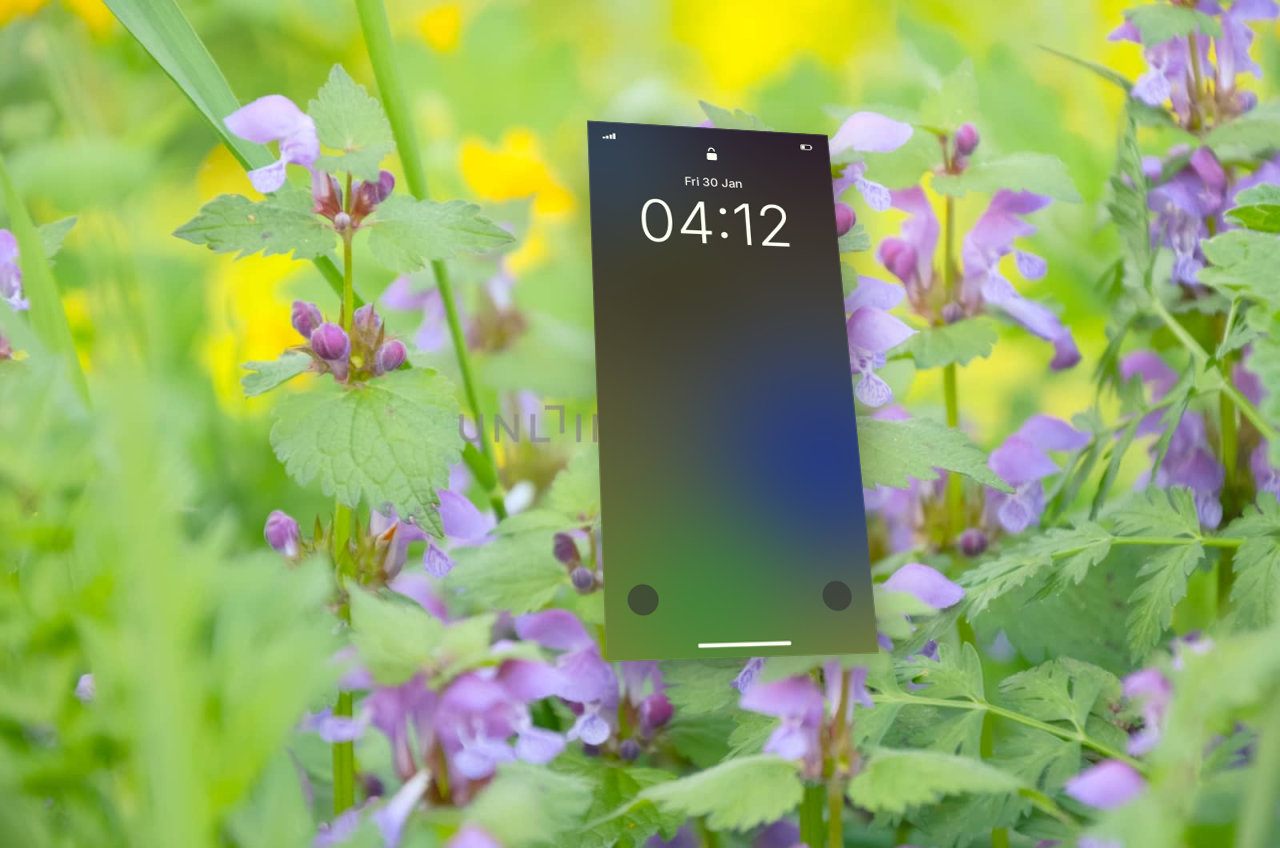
h=4 m=12
